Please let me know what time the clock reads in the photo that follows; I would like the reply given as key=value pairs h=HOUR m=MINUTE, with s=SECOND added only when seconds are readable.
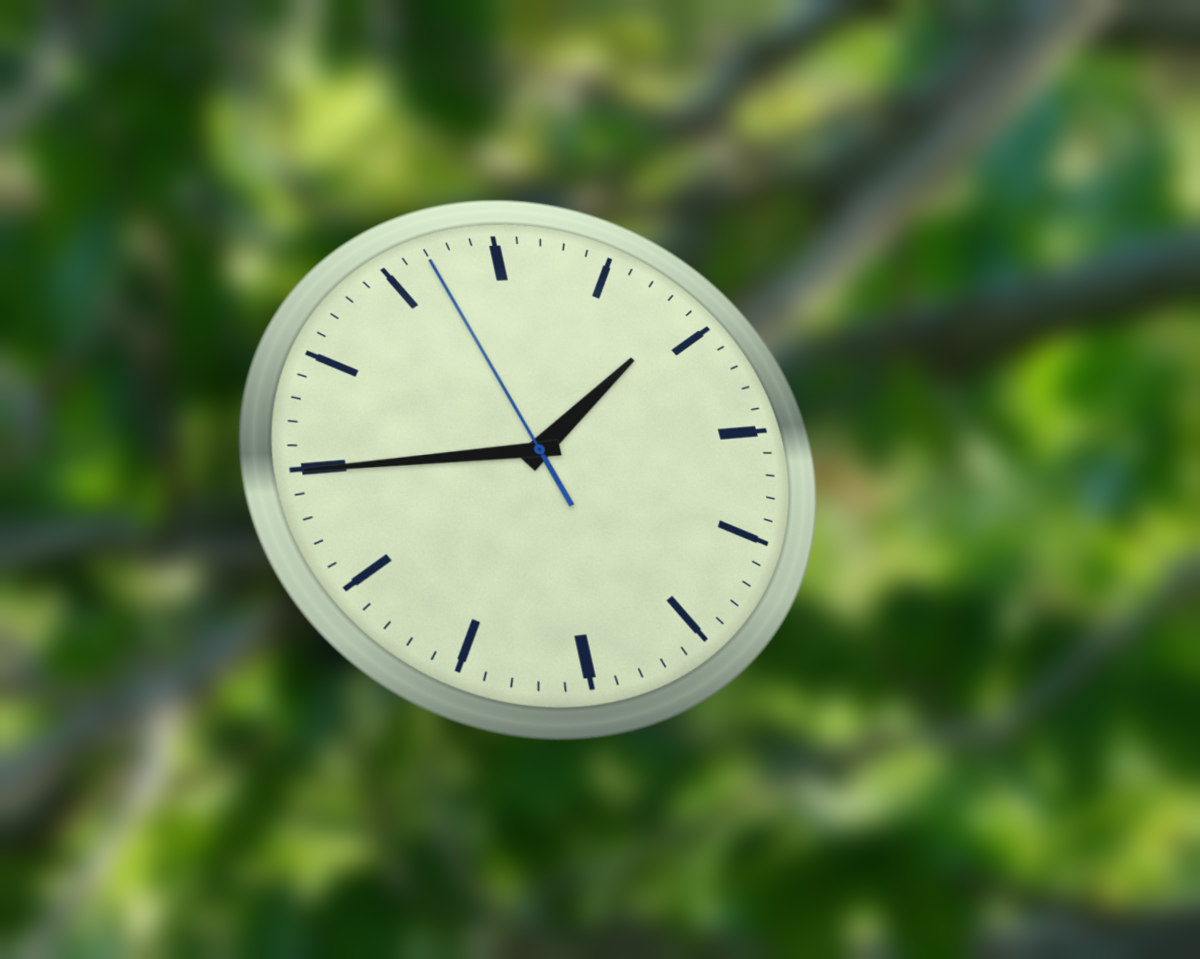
h=1 m=44 s=57
